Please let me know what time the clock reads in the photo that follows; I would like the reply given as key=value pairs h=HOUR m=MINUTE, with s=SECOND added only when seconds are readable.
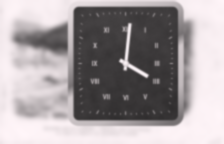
h=4 m=1
